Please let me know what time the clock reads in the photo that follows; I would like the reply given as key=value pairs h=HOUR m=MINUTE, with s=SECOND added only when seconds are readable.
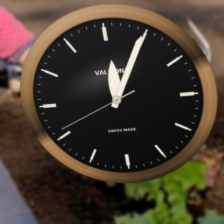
h=12 m=4 s=41
